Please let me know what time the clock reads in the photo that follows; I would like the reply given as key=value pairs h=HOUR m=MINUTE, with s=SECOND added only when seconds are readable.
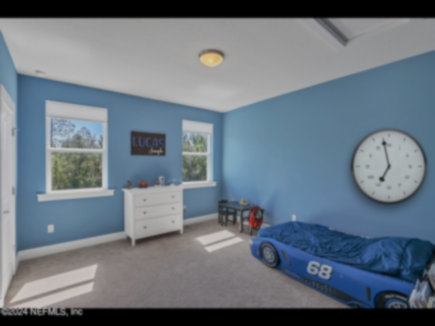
h=6 m=58
